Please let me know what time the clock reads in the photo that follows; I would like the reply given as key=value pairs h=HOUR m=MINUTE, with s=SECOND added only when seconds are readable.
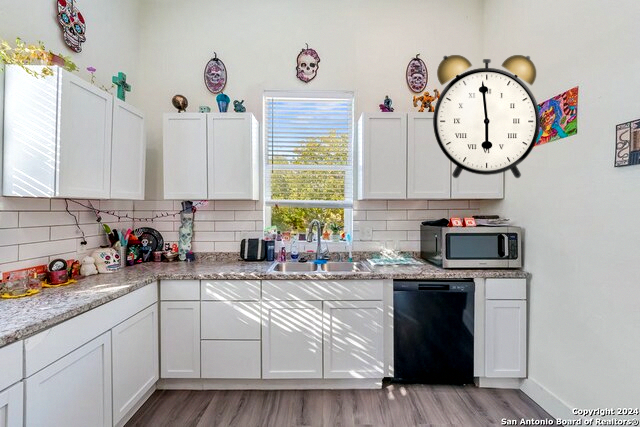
h=5 m=59
